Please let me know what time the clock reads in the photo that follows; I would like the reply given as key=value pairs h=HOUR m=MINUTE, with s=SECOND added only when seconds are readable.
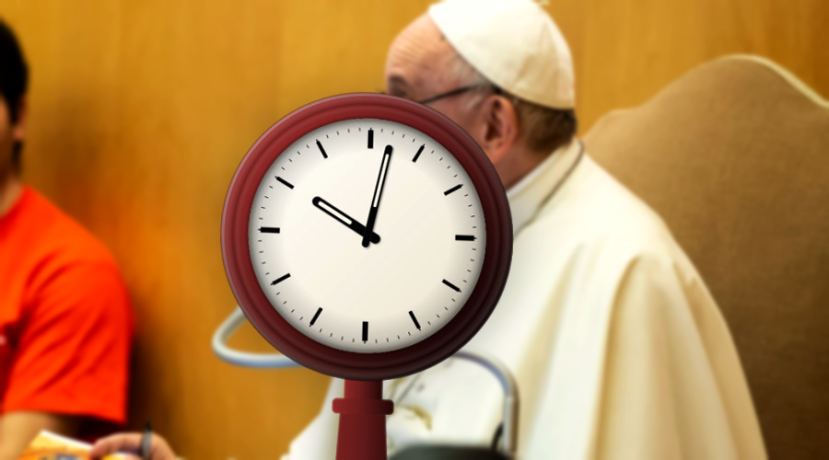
h=10 m=2
